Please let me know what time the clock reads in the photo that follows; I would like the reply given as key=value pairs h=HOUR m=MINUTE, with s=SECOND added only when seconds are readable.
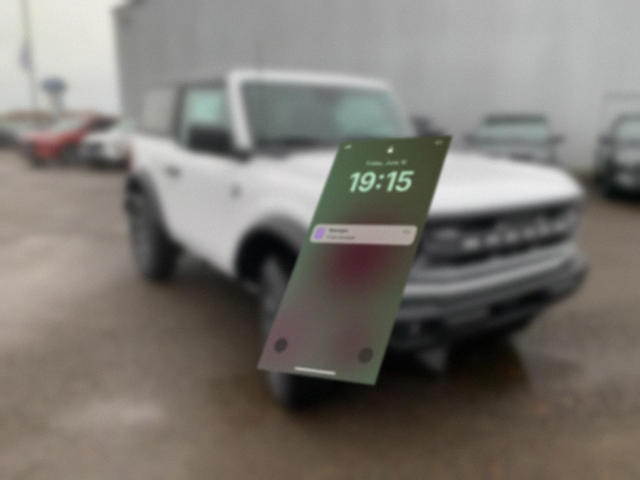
h=19 m=15
